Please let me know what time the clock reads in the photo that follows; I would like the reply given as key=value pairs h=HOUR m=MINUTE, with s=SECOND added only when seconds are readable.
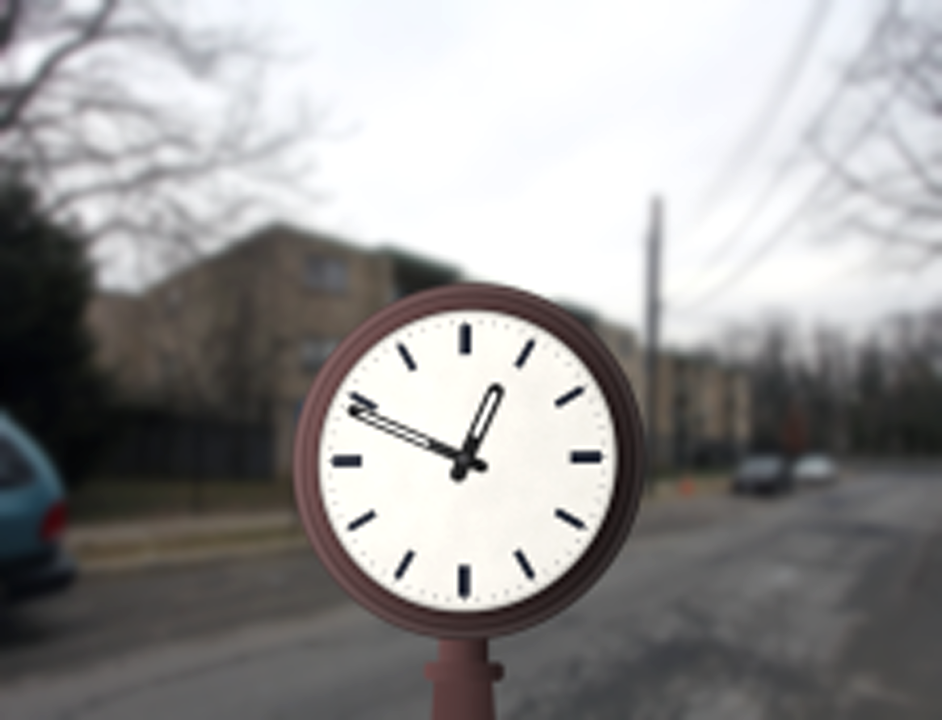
h=12 m=49
